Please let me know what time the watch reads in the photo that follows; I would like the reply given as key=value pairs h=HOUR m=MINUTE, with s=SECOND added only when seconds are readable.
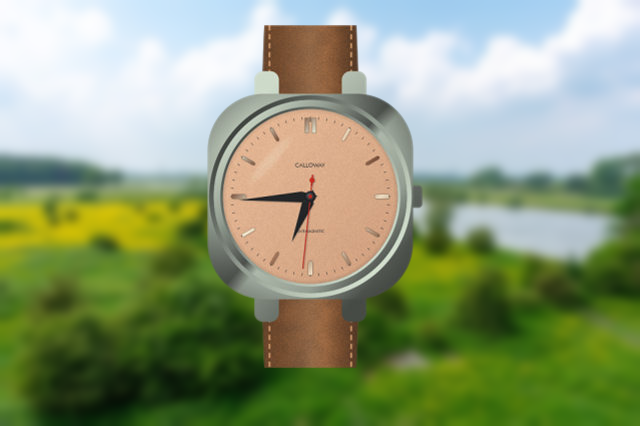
h=6 m=44 s=31
